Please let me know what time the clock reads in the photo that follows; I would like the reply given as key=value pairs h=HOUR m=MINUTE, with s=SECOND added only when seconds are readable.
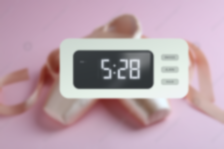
h=5 m=28
